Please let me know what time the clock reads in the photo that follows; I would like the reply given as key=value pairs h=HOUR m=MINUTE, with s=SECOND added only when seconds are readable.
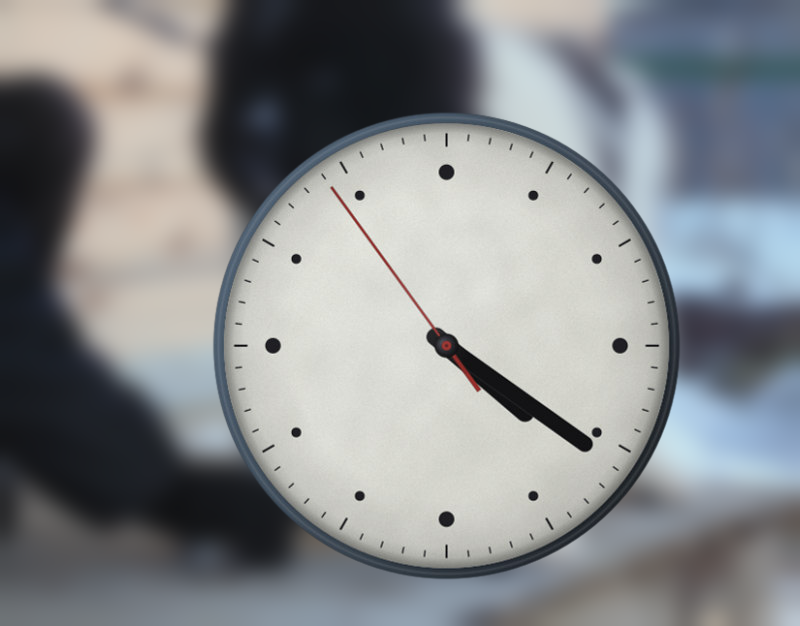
h=4 m=20 s=54
